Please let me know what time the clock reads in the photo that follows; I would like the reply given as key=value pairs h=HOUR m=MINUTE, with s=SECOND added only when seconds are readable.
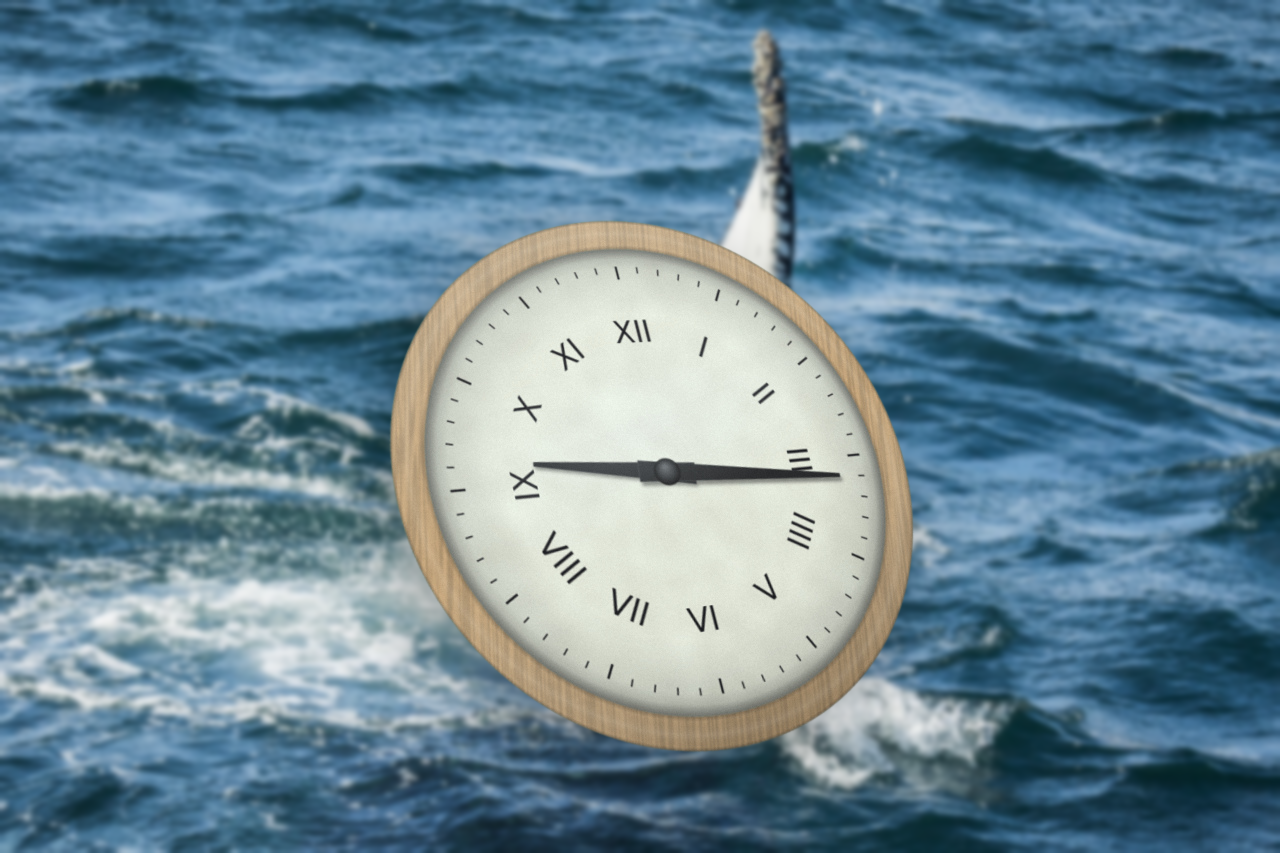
h=9 m=16
